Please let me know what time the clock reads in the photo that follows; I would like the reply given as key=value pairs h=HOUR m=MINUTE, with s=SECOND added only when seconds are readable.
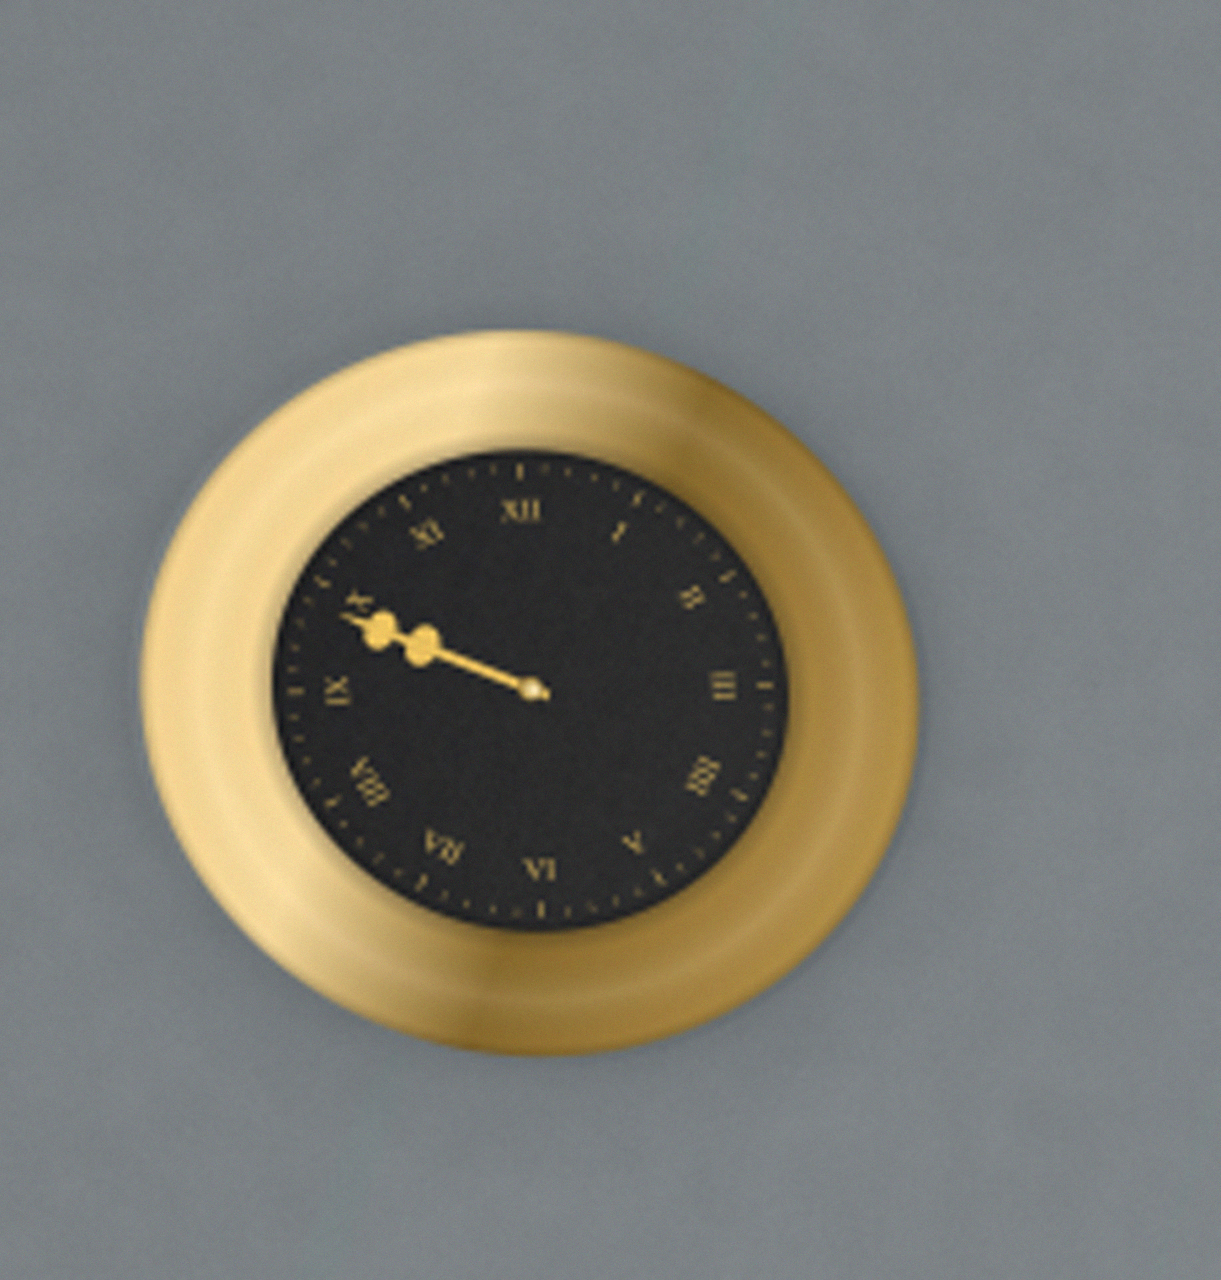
h=9 m=49
